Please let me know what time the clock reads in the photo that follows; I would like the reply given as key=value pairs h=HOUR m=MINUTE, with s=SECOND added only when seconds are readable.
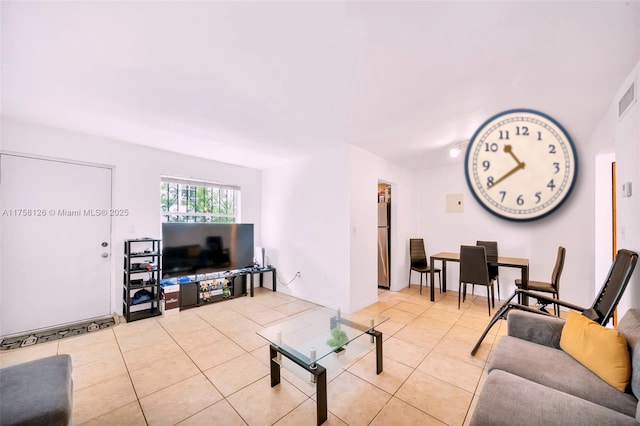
h=10 m=39
